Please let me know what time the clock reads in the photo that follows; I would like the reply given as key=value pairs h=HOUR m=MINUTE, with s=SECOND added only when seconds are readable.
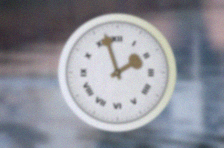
h=1 m=57
